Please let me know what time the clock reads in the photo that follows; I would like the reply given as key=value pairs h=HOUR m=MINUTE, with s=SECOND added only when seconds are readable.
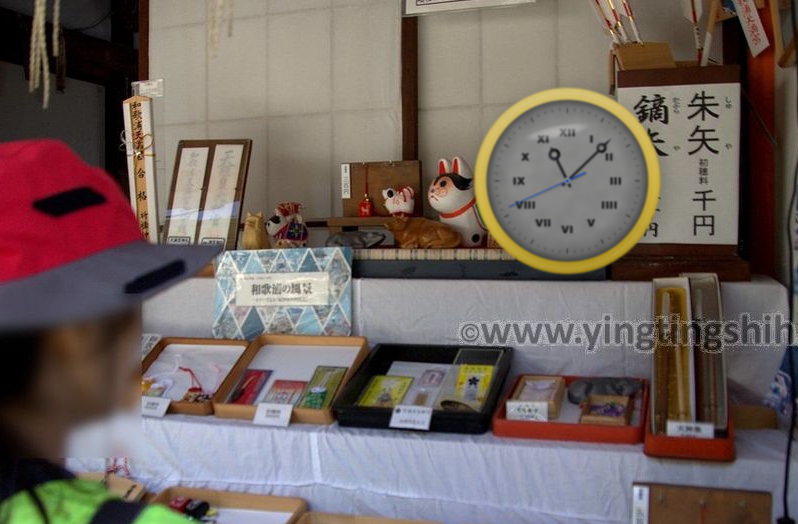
h=11 m=7 s=41
